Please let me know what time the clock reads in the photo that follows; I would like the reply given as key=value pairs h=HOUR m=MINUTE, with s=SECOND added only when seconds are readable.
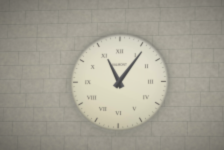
h=11 m=6
